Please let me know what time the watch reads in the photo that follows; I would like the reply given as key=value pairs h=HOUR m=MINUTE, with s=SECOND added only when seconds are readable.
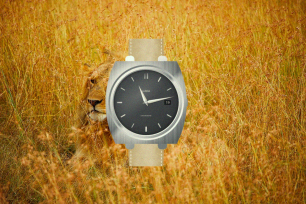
h=11 m=13
